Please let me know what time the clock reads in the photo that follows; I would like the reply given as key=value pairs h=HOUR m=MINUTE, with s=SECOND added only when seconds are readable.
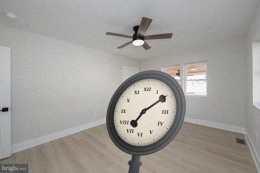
h=7 m=9
